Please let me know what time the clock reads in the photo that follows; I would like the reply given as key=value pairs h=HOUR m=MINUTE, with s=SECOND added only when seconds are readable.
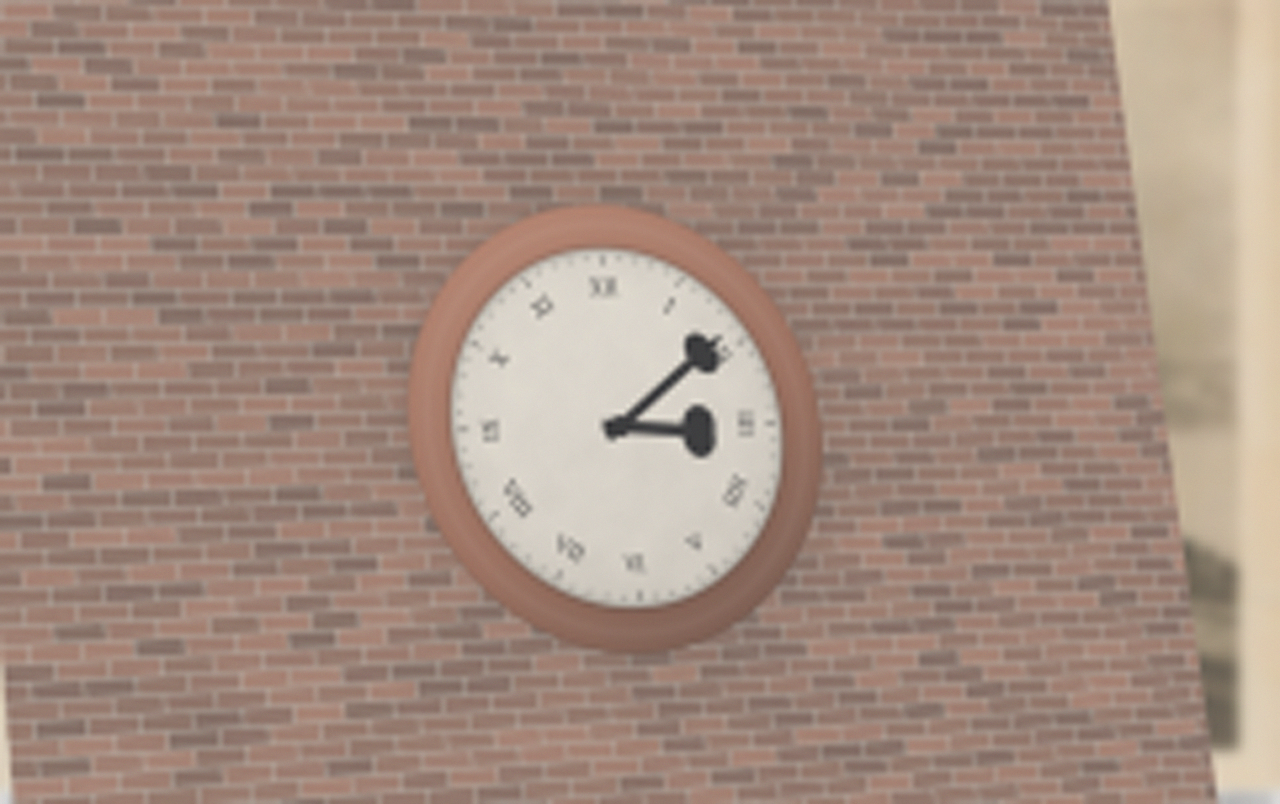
h=3 m=9
